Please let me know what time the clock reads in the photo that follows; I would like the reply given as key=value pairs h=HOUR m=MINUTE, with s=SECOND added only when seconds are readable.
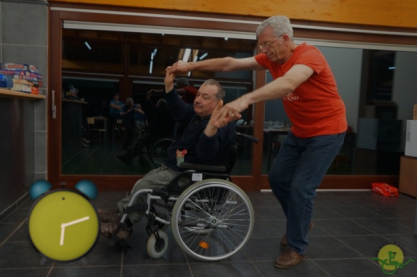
h=6 m=12
